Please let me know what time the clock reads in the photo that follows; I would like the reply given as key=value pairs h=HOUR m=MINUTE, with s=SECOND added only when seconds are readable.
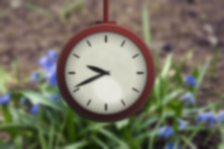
h=9 m=41
